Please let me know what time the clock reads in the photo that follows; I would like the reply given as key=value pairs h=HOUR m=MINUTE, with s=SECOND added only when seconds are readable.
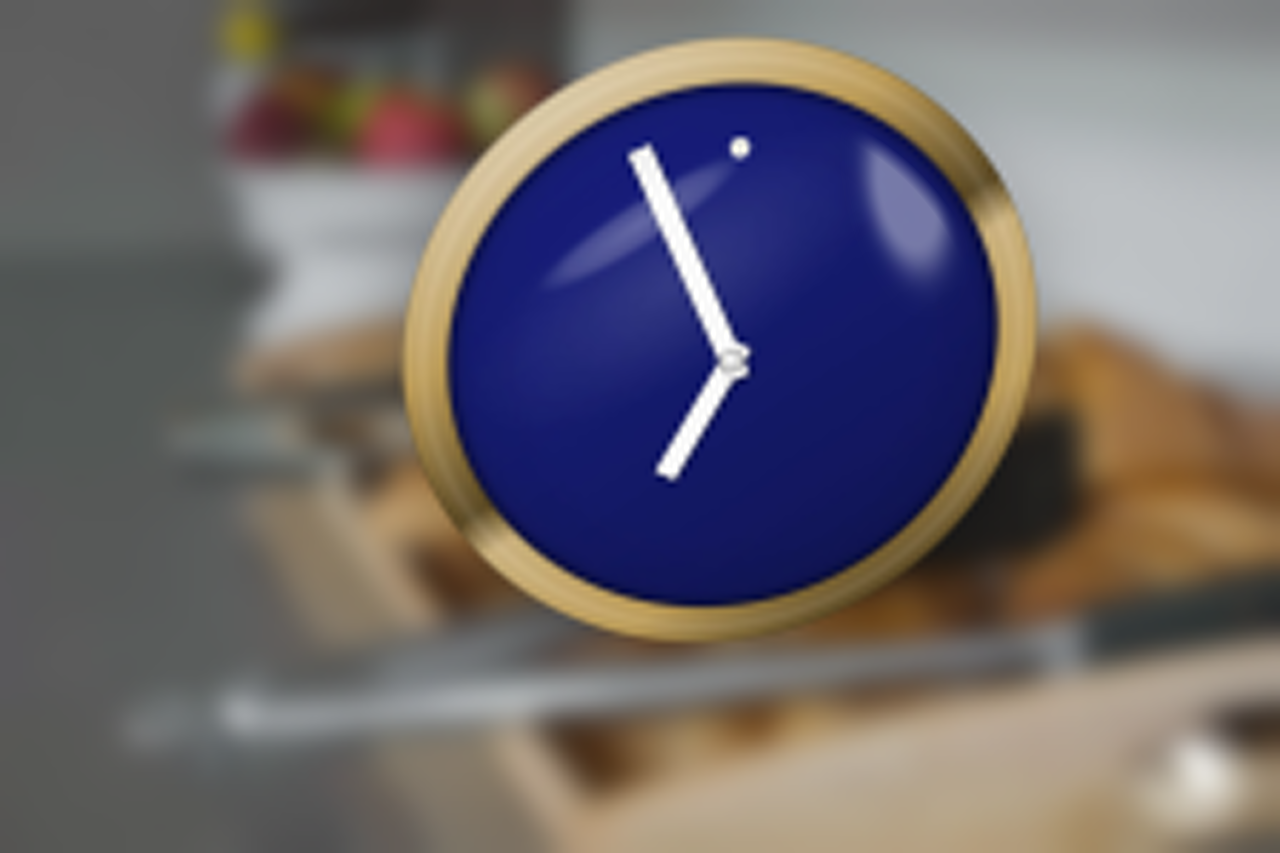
h=6 m=56
